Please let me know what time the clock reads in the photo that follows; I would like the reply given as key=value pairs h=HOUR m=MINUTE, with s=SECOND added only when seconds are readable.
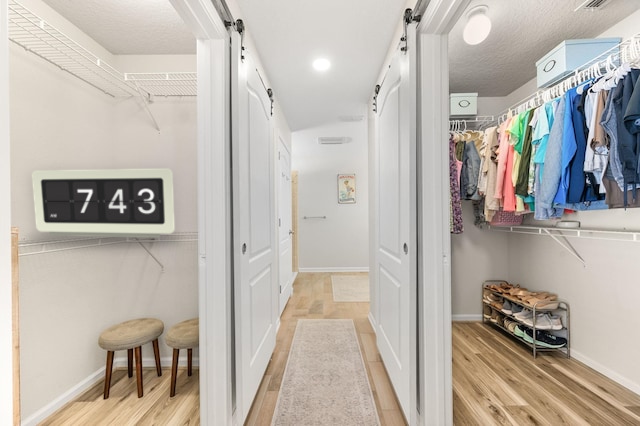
h=7 m=43
